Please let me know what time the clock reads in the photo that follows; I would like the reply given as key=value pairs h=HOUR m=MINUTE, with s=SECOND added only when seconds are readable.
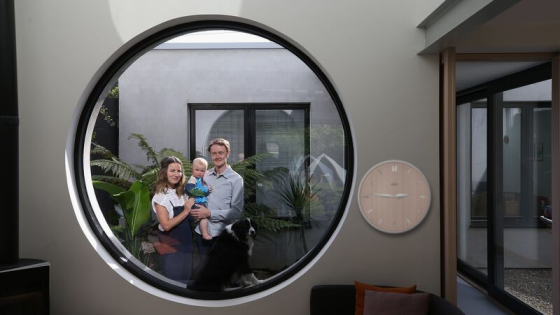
h=2 m=46
